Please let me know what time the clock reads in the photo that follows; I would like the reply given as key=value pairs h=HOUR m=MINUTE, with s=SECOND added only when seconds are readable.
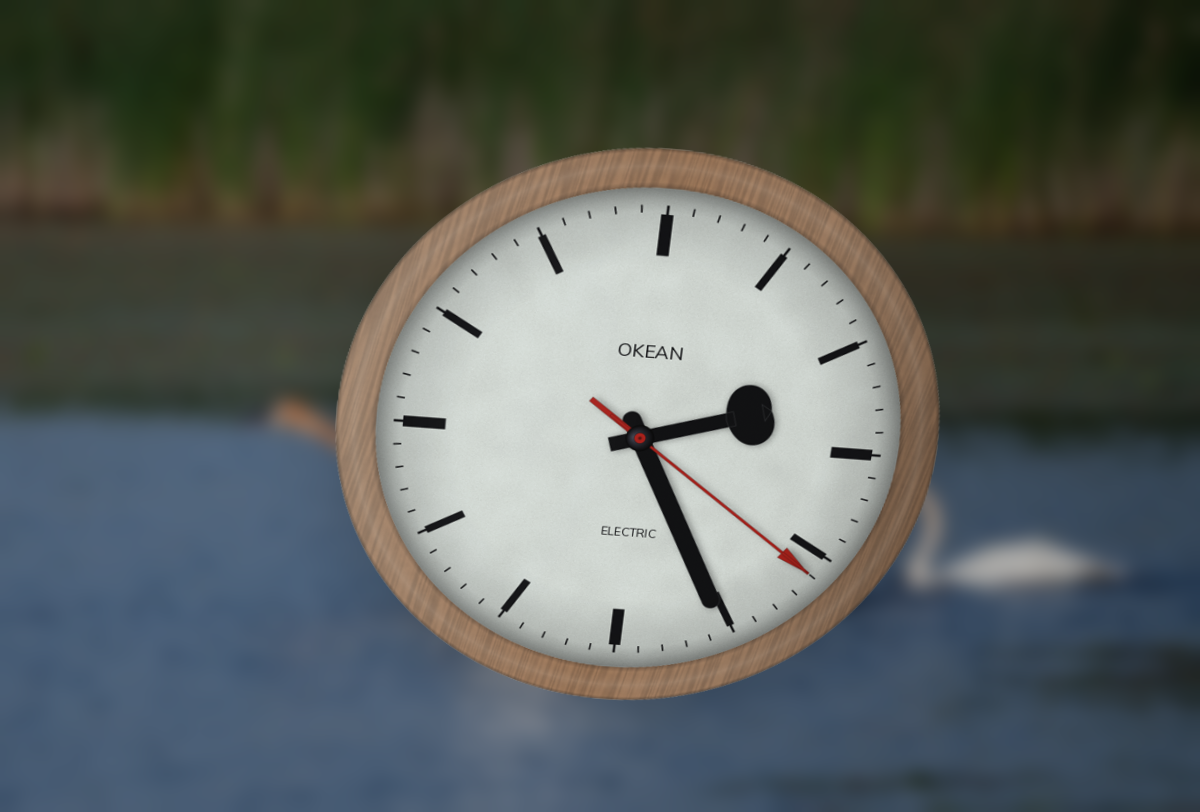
h=2 m=25 s=21
